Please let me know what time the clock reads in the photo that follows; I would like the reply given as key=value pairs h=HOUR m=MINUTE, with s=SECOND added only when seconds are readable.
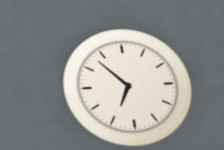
h=6 m=53
